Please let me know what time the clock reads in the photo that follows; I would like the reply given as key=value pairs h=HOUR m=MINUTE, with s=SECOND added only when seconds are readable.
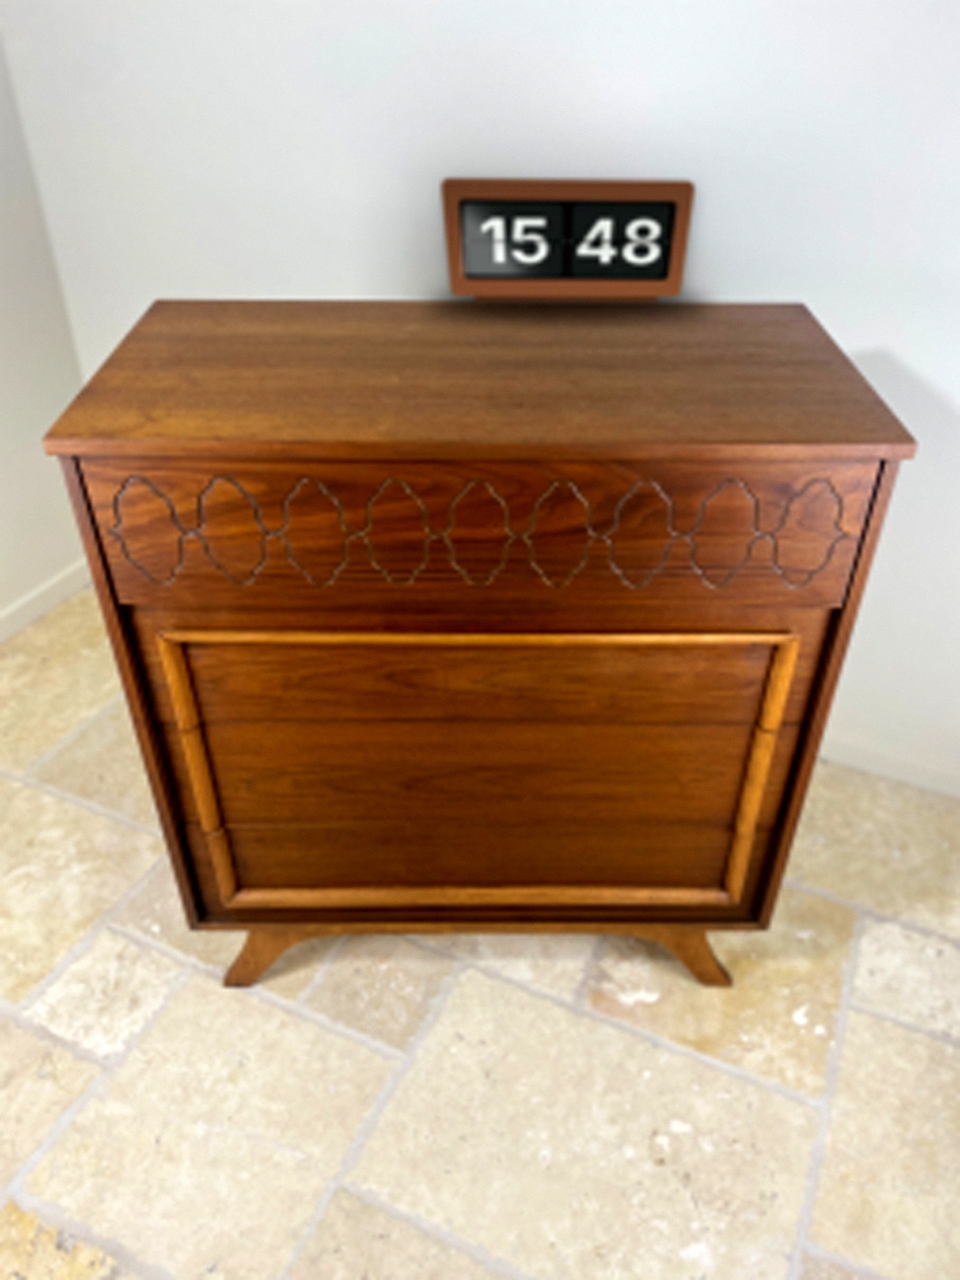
h=15 m=48
